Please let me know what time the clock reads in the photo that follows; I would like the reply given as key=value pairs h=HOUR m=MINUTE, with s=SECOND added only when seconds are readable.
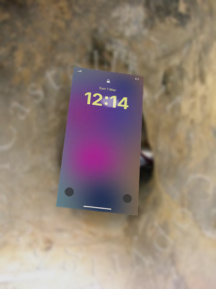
h=12 m=14
